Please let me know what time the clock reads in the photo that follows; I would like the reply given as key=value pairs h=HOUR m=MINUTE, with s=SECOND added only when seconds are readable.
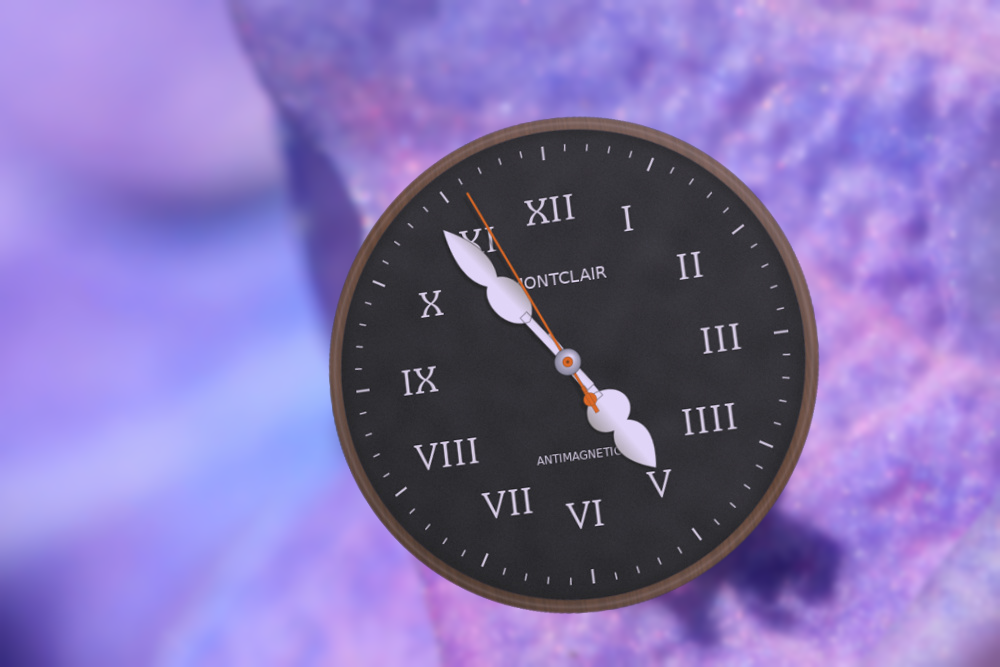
h=4 m=53 s=56
